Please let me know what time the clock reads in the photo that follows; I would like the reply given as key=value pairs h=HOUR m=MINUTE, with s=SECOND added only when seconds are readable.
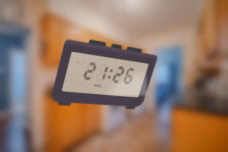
h=21 m=26
